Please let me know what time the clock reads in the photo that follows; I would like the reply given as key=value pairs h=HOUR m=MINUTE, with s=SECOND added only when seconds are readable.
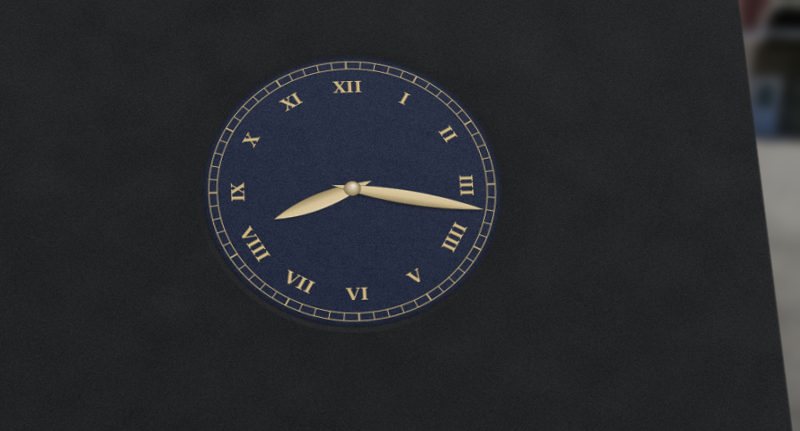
h=8 m=17
